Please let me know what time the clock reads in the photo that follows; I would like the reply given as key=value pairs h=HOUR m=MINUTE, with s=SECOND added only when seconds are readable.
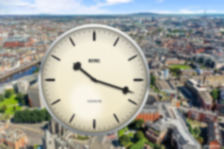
h=10 m=18
